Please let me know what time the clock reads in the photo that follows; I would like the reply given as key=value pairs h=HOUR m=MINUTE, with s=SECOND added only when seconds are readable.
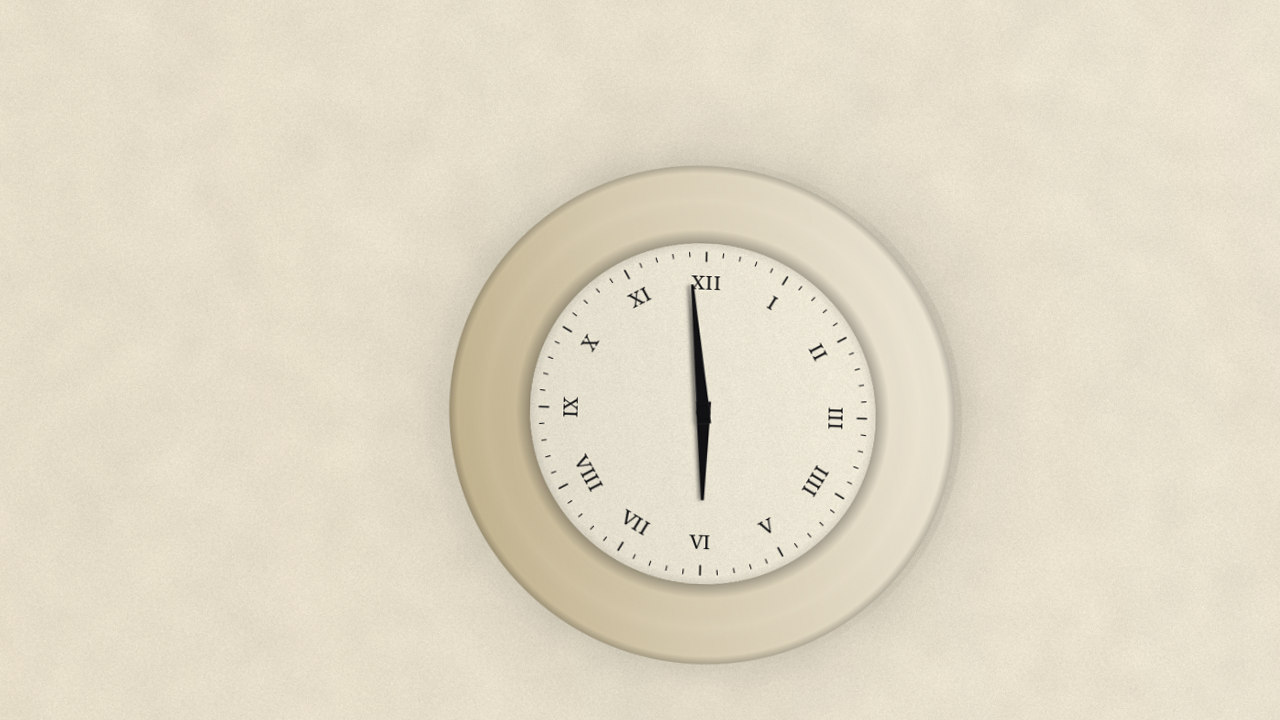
h=5 m=59
